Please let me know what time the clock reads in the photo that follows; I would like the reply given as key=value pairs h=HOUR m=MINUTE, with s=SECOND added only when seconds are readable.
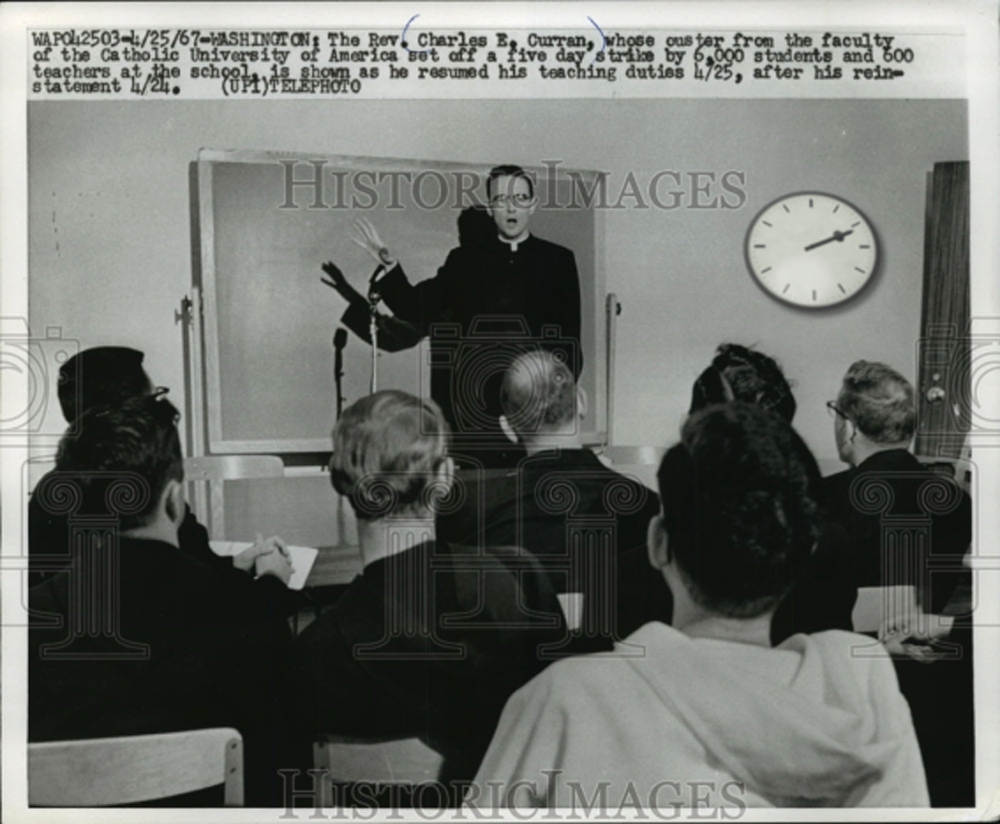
h=2 m=11
